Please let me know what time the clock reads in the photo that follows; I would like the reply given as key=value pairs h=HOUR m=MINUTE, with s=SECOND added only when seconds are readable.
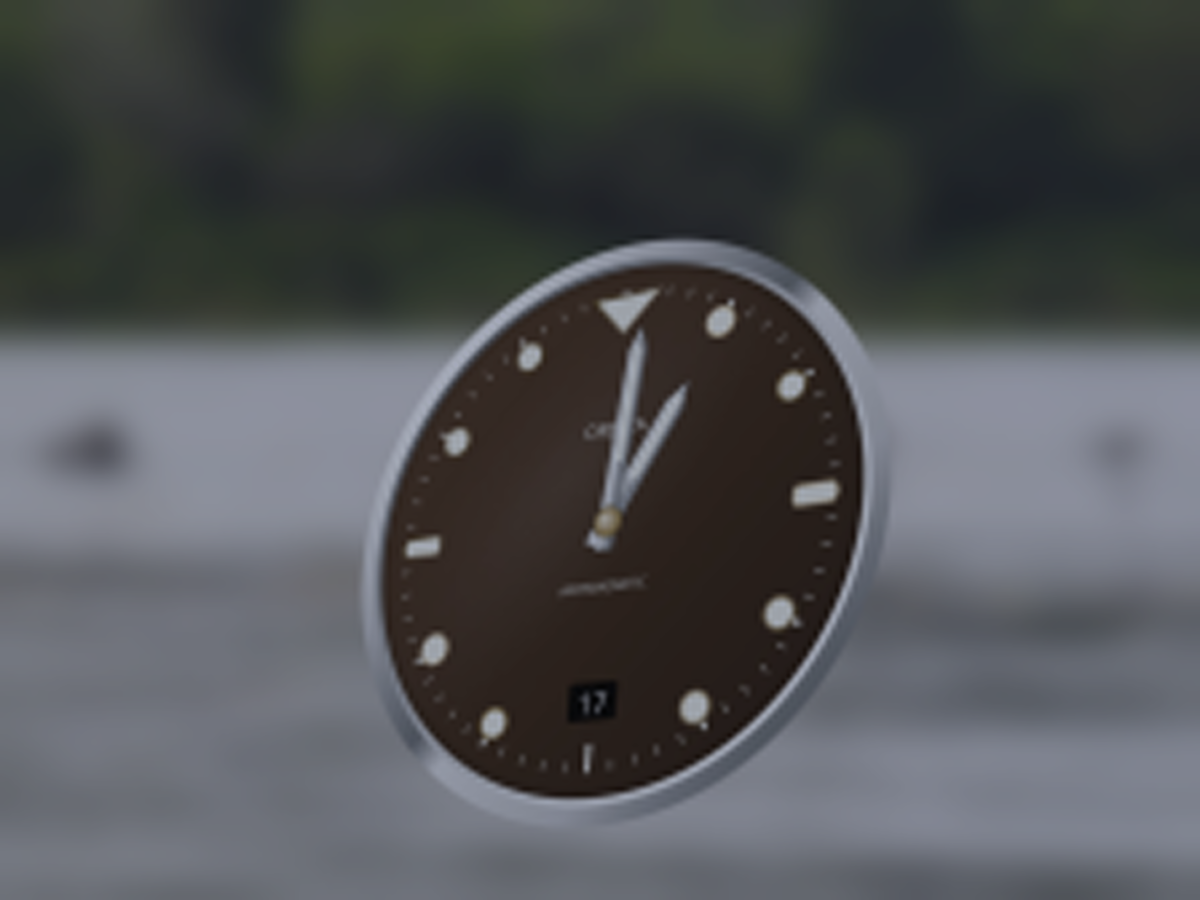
h=1 m=1
